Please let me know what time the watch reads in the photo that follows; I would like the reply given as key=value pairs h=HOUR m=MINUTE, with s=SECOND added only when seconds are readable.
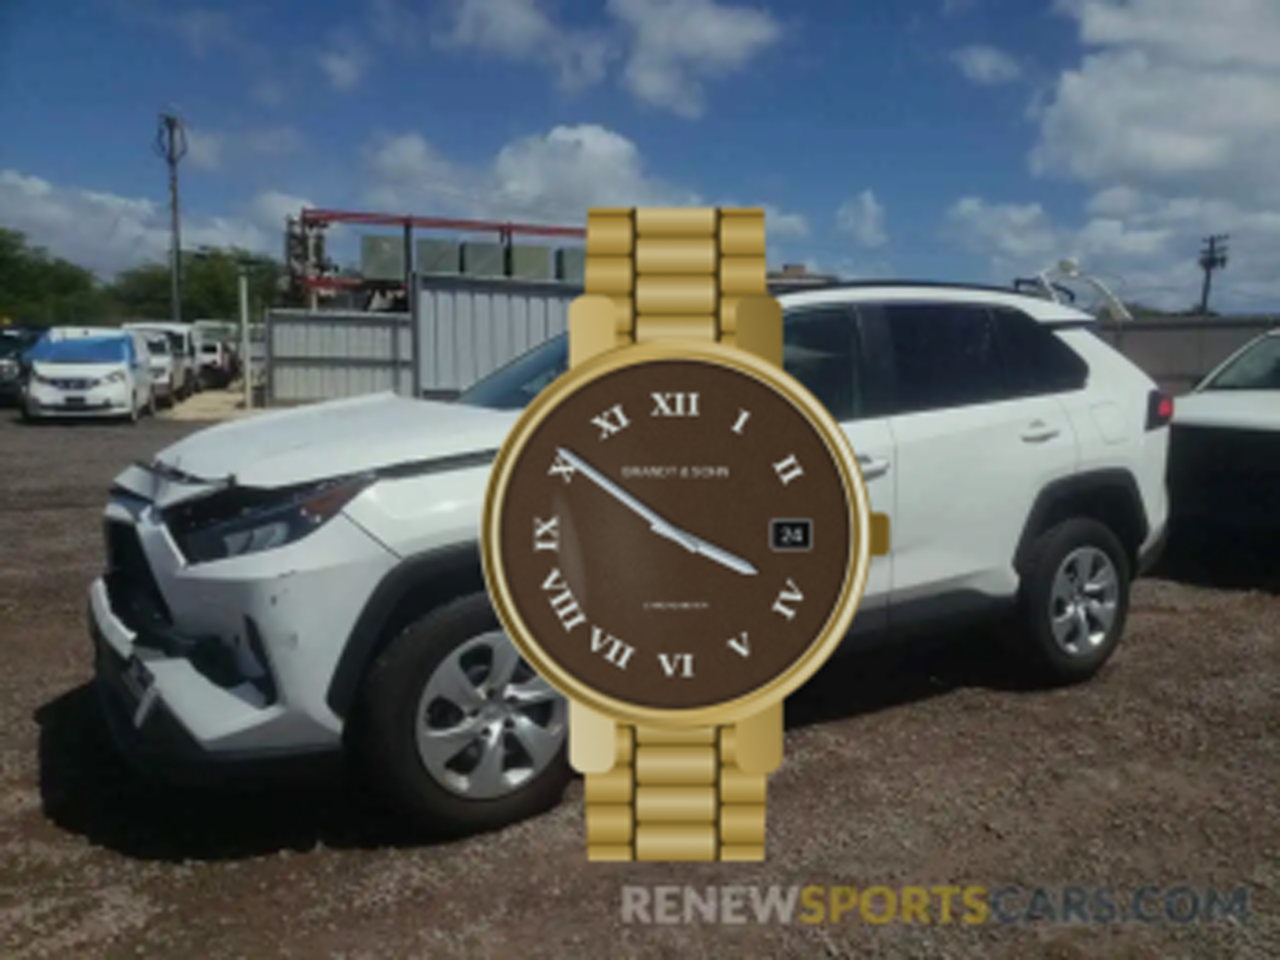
h=3 m=51
